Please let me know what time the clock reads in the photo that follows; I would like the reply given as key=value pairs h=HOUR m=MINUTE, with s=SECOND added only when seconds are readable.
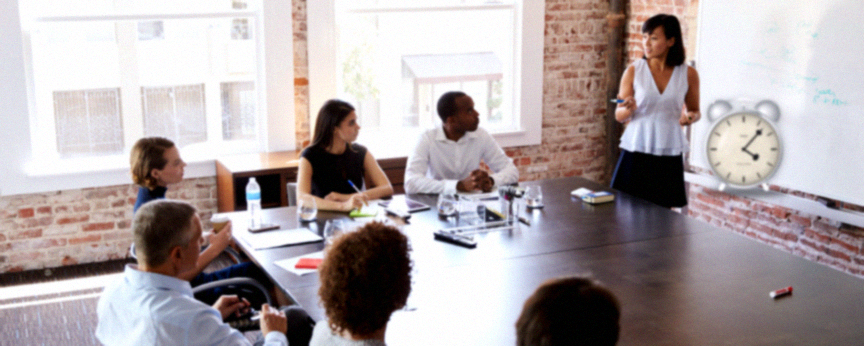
h=4 m=7
